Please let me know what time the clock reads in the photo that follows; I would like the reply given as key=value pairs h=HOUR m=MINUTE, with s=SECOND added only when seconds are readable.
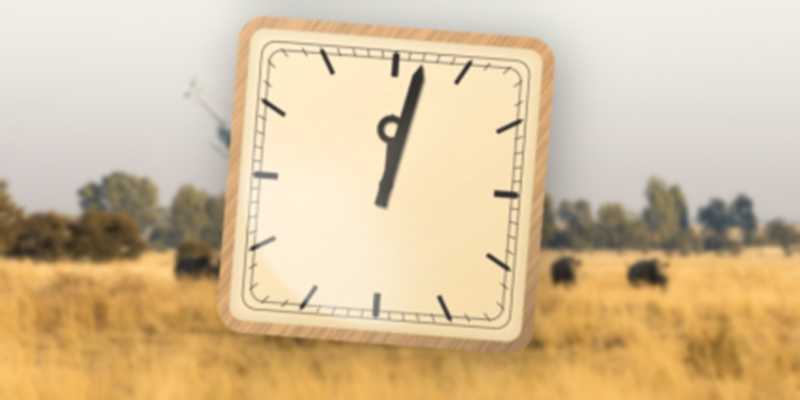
h=12 m=2
